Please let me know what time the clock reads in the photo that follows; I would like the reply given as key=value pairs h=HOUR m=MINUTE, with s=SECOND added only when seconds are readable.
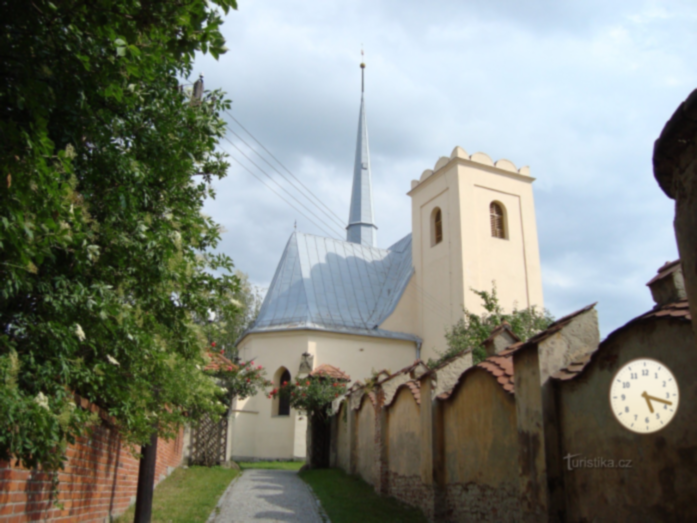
h=5 m=18
